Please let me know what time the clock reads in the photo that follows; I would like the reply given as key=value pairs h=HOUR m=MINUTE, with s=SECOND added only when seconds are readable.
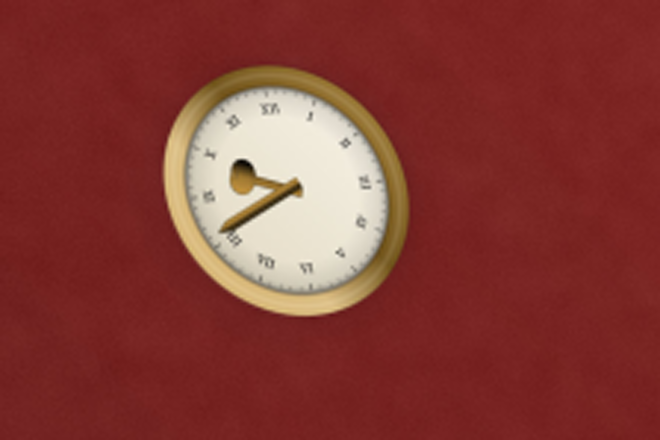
h=9 m=41
